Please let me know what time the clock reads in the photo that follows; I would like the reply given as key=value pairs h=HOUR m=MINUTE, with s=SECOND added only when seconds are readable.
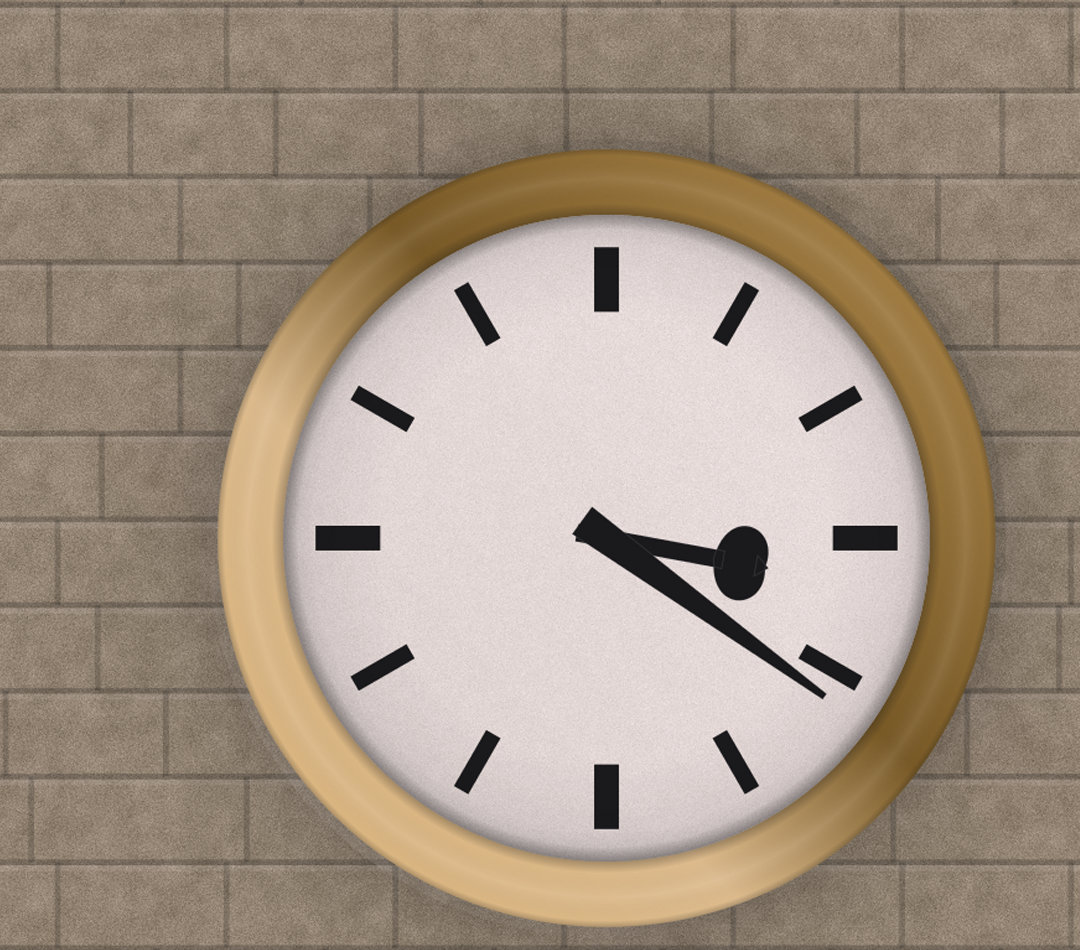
h=3 m=21
